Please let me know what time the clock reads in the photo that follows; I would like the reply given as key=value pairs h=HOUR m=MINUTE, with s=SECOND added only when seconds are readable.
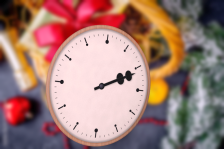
h=2 m=11
